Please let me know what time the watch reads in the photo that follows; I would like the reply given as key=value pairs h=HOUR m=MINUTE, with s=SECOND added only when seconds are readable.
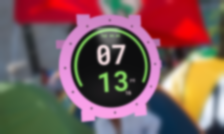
h=7 m=13
